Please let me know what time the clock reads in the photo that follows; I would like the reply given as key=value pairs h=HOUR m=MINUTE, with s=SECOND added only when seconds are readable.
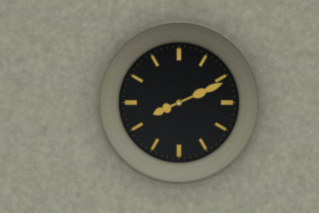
h=8 m=11
